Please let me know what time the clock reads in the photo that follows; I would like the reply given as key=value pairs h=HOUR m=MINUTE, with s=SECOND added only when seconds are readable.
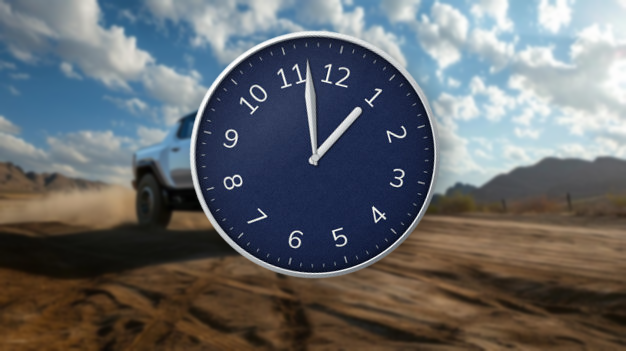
h=12 m=57
